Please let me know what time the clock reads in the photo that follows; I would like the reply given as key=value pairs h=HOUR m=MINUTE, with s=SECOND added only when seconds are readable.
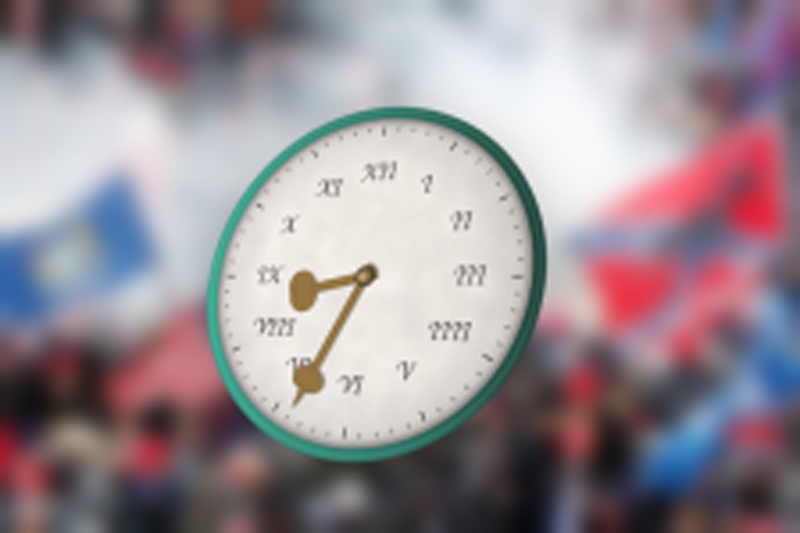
h=8 m=34
